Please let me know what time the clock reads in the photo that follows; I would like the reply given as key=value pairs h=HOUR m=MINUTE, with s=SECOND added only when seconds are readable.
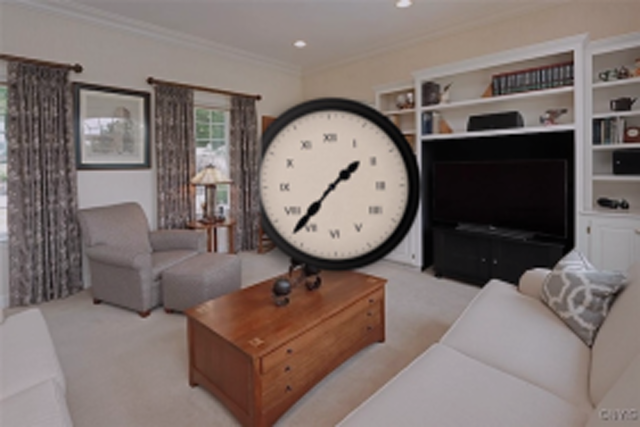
h=1 m=37
